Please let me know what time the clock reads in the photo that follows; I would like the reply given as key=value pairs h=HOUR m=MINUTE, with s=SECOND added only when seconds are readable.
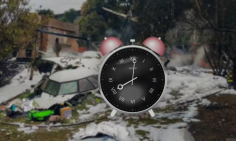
h=8 m=1
